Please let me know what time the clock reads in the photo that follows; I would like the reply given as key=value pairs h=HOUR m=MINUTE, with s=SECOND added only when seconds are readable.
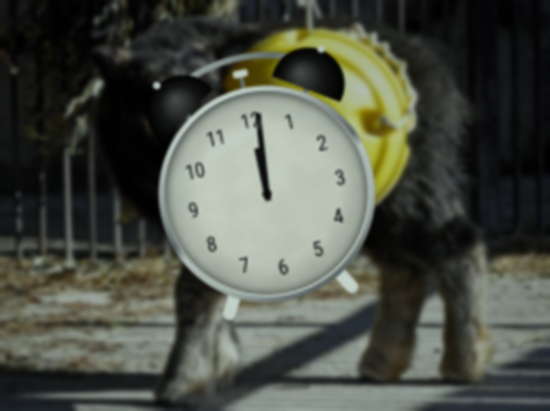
h=12 m=1
